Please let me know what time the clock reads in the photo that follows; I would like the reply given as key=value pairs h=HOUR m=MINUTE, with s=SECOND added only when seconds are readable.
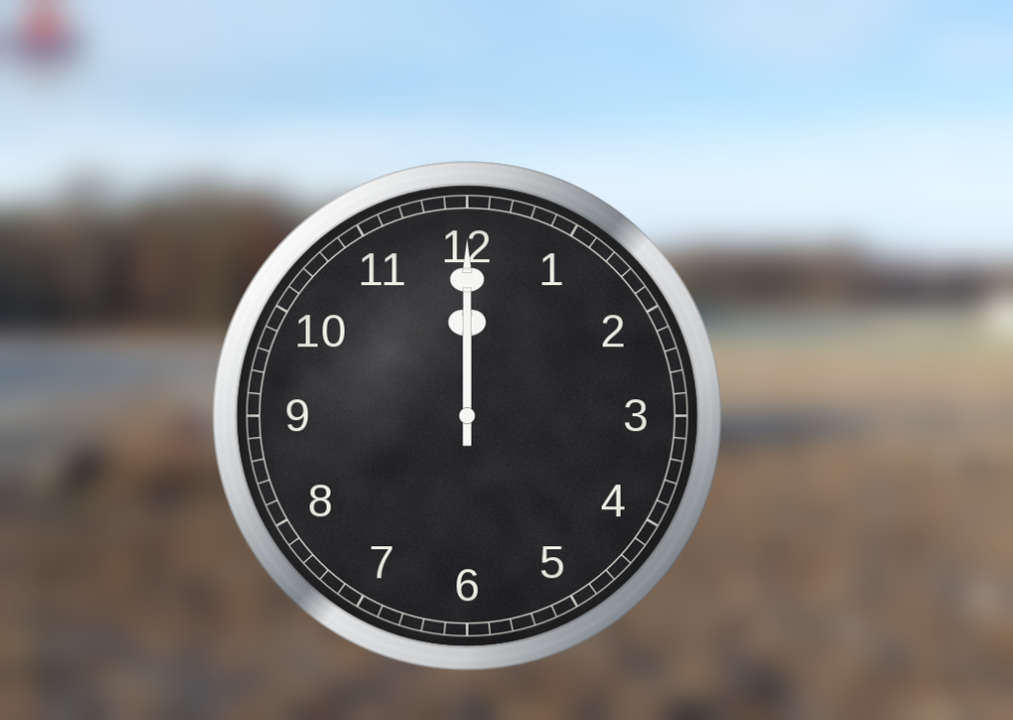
h=12 m=0
